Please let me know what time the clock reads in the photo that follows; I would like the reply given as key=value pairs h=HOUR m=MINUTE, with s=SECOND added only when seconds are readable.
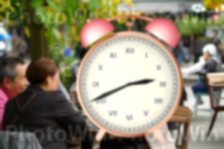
h=2 m=41
